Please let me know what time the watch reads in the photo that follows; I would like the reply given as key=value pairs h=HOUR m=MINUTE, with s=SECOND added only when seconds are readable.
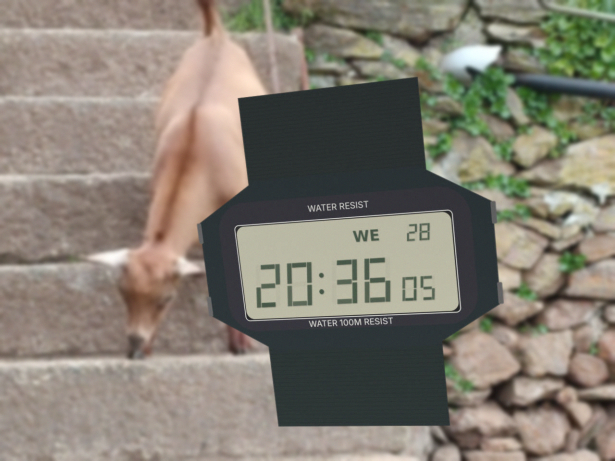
h=20 m=36 s=5
